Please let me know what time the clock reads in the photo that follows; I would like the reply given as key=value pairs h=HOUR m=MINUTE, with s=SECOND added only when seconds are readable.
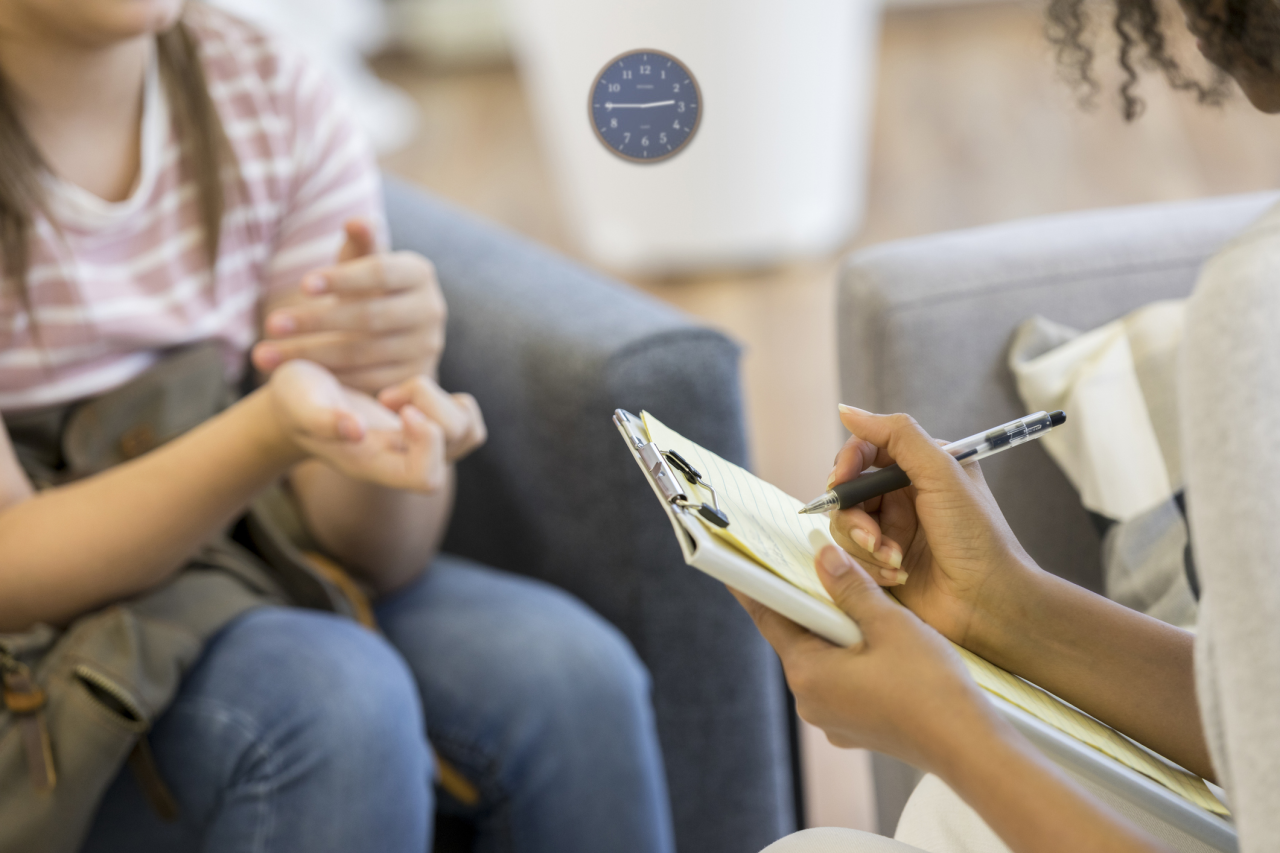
h=2 m=45
